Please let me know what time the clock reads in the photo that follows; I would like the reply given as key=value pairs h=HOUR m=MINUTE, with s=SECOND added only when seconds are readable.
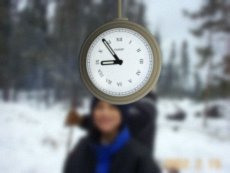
h=8 m=54
